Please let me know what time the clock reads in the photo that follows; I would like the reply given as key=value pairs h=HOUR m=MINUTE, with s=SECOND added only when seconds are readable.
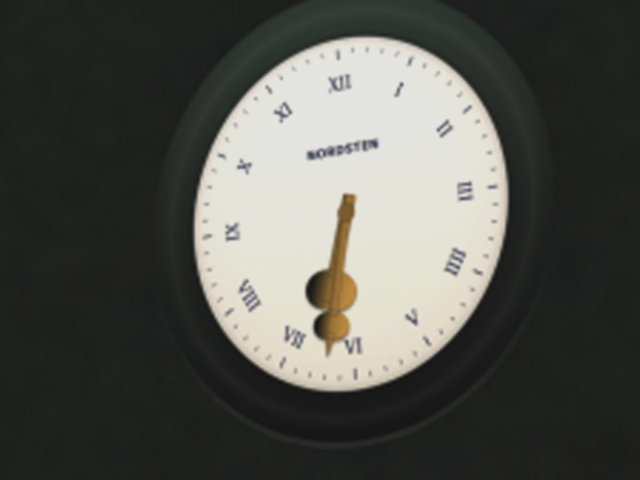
h=6 m=32
